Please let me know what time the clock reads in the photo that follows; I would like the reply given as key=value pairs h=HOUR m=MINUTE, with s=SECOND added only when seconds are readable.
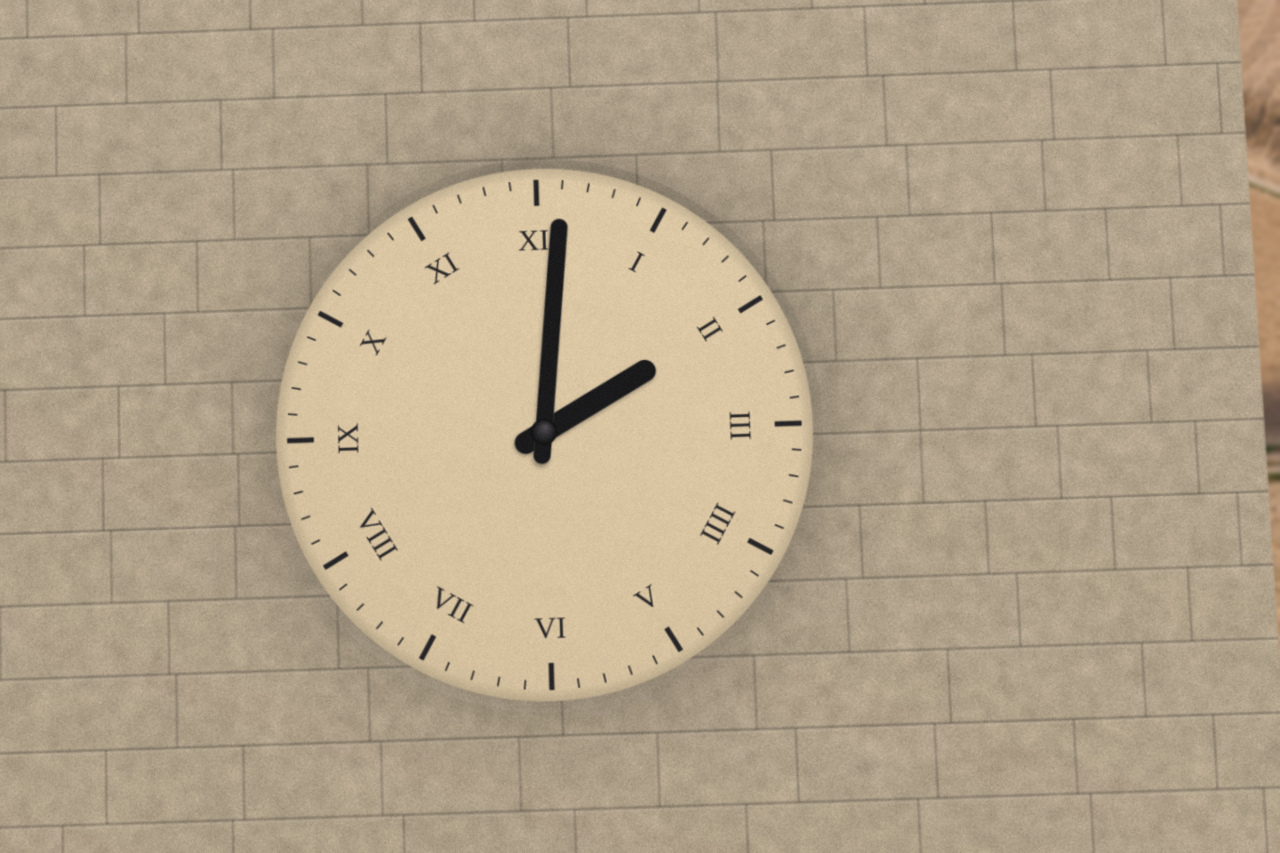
h=2 m=1
